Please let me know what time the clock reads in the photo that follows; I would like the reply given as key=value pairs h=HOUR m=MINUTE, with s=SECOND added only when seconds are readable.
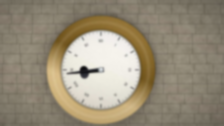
h=8 m=44
